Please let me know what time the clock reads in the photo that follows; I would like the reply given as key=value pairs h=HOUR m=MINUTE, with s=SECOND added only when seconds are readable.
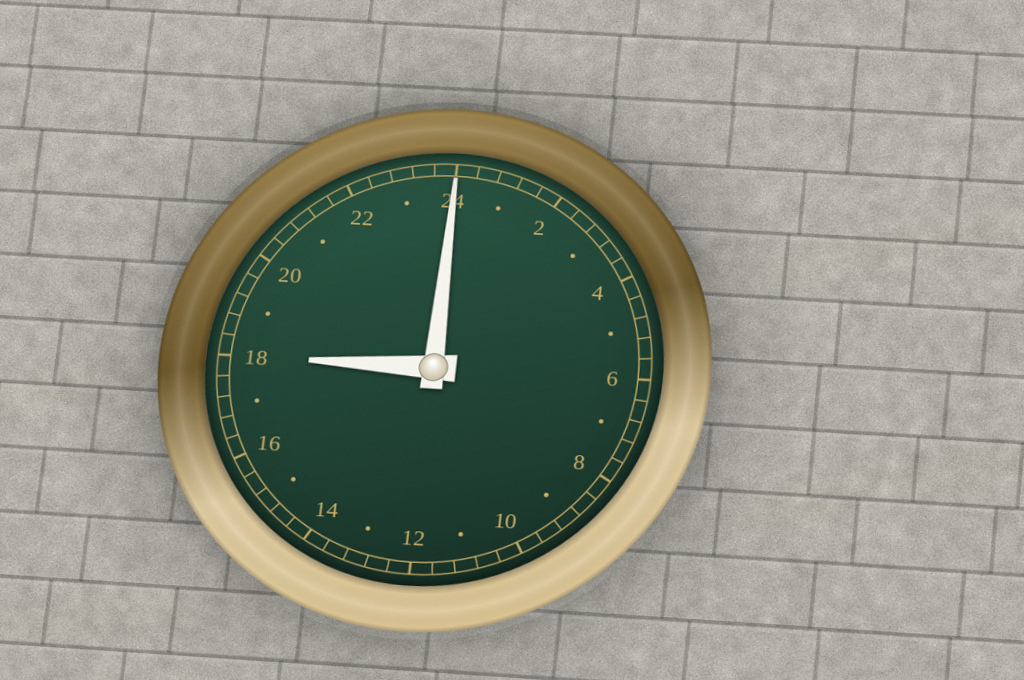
h=18 m=0
